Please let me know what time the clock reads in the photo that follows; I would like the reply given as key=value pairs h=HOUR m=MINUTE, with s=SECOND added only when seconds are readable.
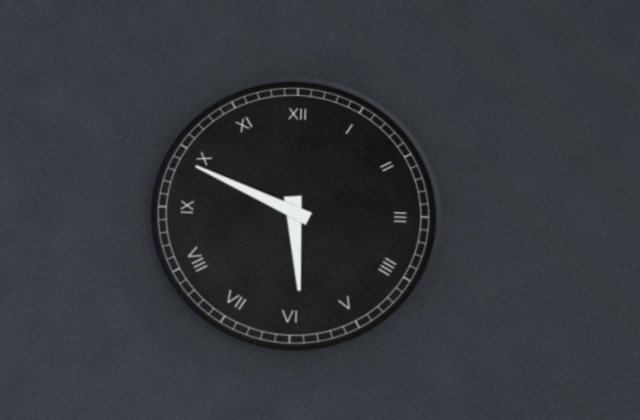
h=5 m=49
